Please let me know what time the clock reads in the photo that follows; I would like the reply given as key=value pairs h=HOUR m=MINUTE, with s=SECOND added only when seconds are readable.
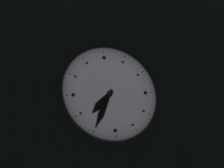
h=7 m=35
